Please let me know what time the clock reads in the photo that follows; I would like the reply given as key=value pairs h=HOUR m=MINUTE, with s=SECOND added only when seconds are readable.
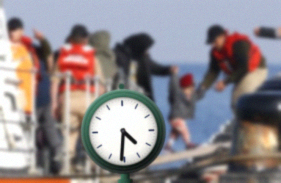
h=4 m=31
